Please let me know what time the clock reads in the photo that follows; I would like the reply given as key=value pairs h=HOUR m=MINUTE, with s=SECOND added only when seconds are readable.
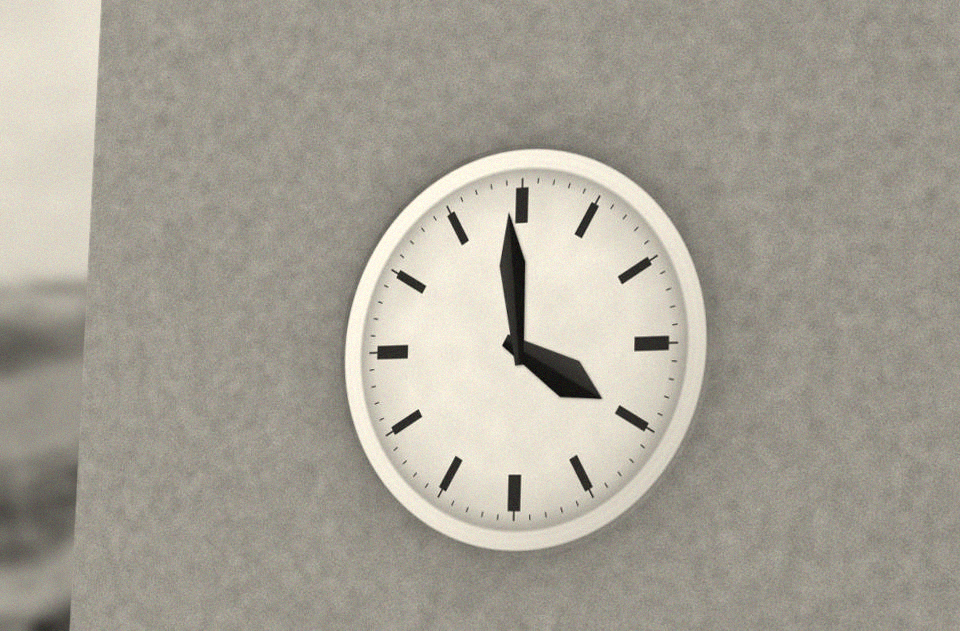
h=3 m=59
